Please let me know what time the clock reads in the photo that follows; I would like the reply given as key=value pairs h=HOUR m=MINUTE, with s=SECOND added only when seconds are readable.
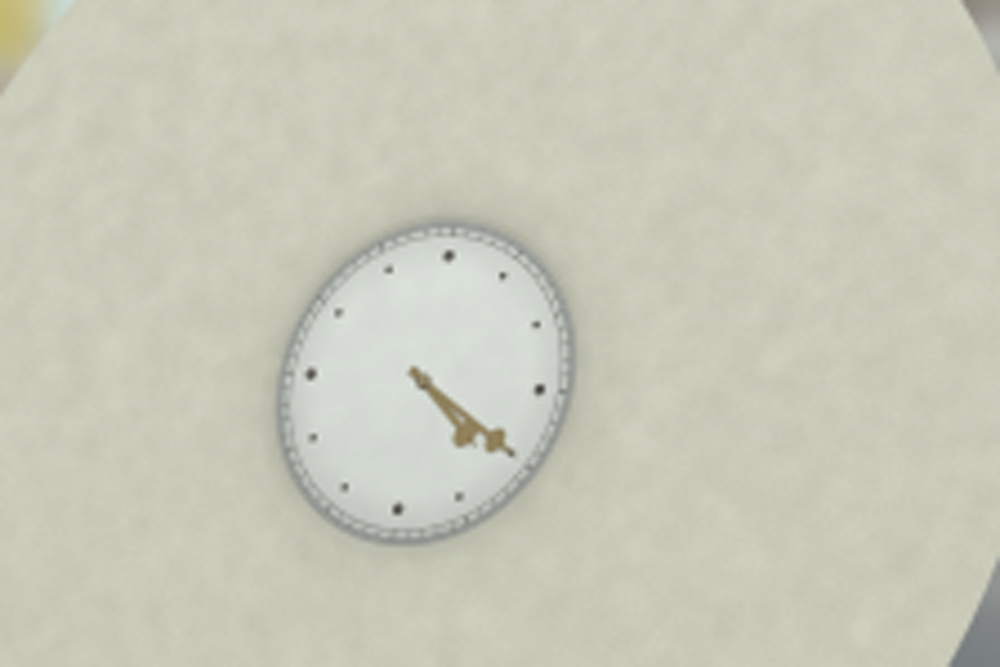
h=4 m=20
